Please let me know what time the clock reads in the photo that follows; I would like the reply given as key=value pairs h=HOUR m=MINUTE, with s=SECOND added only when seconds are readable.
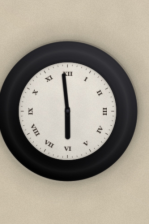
h=5 m=59
